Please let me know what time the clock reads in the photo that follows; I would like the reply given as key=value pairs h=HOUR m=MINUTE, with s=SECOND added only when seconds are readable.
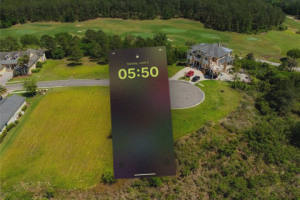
h=5 m=50
